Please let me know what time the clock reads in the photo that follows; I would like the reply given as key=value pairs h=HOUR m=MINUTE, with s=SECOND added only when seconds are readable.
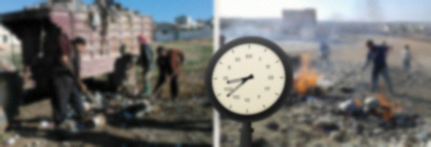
h=8 m=38
